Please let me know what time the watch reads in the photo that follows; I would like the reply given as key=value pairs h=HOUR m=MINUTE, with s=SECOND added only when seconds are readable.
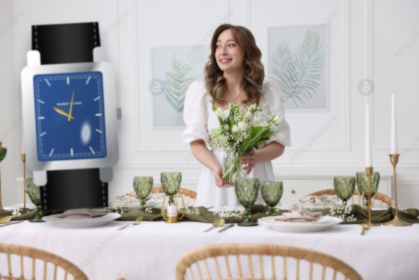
h=10 m=2
